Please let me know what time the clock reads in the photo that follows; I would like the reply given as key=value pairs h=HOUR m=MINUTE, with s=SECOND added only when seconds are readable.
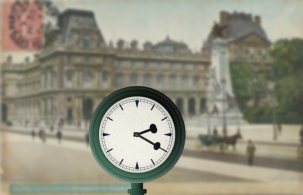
h=2 m=20
